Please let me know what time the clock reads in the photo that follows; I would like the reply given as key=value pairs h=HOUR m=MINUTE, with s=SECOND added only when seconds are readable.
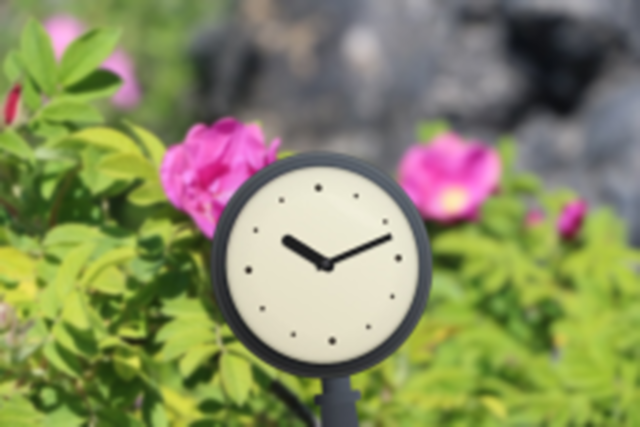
h=10 m=12
